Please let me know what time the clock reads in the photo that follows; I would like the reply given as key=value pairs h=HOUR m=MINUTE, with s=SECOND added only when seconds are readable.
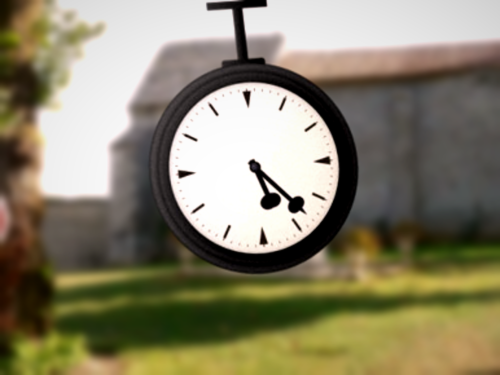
h=5 m=23
